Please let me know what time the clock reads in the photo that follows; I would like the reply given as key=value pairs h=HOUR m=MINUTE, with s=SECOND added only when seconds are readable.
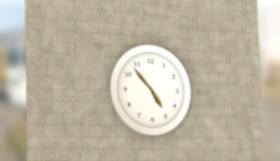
h=4 m=53
